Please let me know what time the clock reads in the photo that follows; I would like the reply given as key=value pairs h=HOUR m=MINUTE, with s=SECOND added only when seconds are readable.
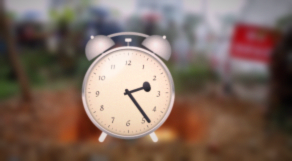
h=2 m=24
